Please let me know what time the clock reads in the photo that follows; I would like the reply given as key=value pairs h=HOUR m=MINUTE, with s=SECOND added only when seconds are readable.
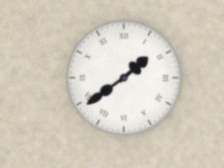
h=1 m=39
